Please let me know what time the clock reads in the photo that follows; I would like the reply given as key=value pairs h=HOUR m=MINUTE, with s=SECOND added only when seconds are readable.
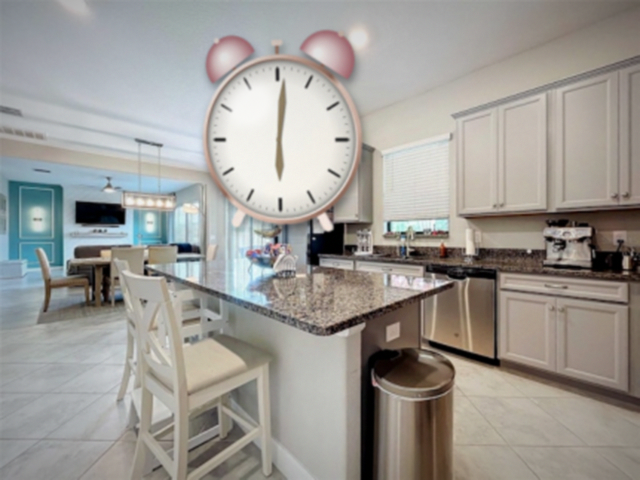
h=6 m=1
